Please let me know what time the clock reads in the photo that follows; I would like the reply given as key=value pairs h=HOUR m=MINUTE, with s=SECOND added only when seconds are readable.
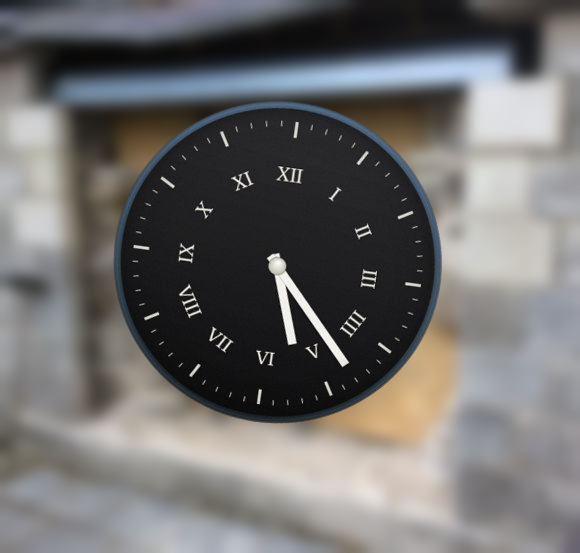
h=5 m=23
